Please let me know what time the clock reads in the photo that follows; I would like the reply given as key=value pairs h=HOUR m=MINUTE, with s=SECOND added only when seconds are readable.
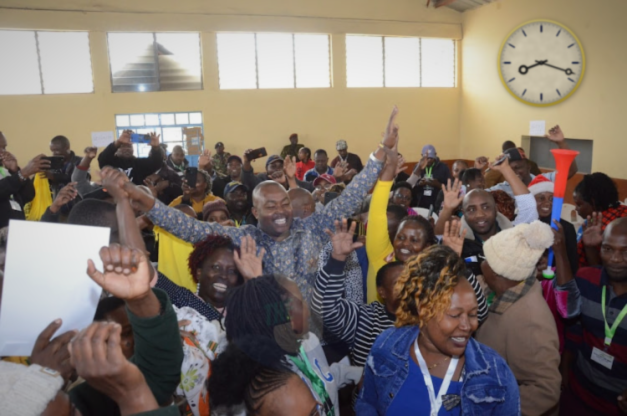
h=8 m=18
